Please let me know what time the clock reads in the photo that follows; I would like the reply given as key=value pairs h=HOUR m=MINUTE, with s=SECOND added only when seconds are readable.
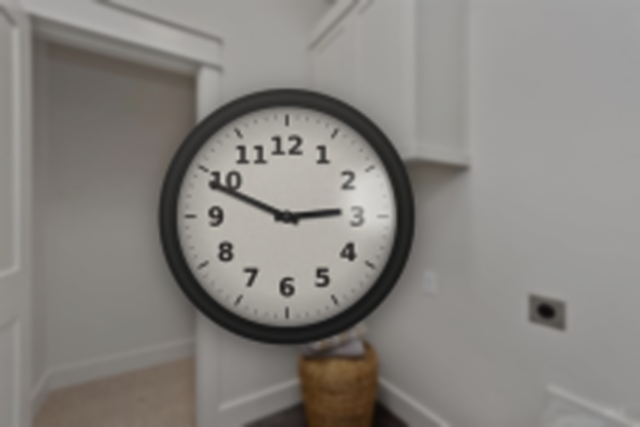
h=2 m=49
